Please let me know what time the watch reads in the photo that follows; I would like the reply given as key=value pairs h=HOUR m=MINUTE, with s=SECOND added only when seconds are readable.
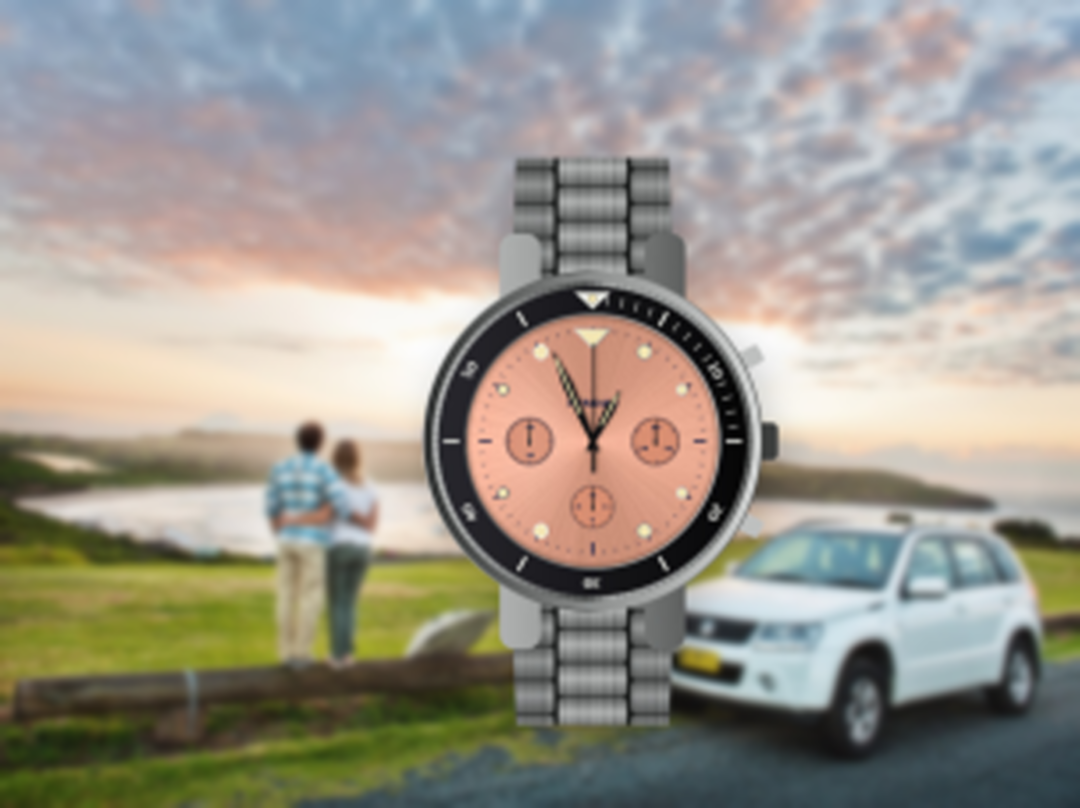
h=12 m=56
